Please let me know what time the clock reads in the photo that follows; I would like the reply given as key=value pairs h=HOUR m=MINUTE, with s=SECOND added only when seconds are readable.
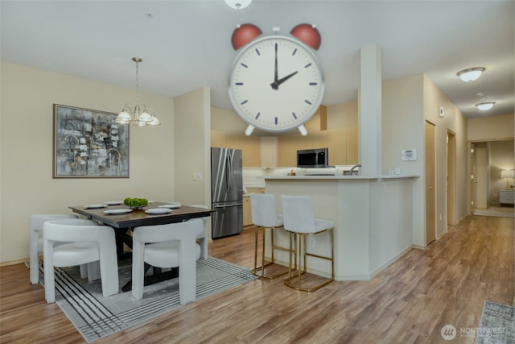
h=2 m=0
